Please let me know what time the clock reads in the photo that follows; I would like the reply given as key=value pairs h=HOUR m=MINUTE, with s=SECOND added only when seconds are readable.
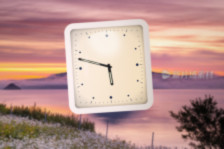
h=5 m=48
